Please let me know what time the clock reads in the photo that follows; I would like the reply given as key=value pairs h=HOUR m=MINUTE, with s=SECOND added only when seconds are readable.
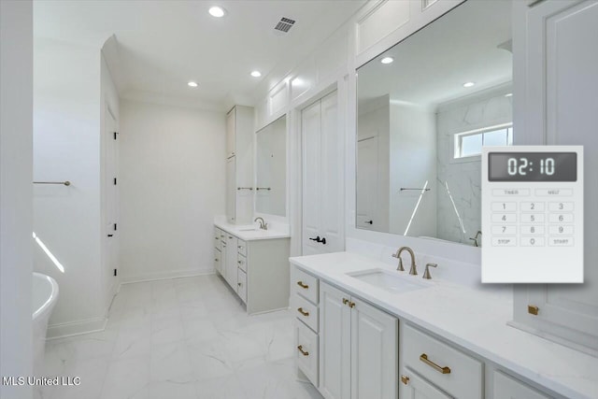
h=2 m=10
